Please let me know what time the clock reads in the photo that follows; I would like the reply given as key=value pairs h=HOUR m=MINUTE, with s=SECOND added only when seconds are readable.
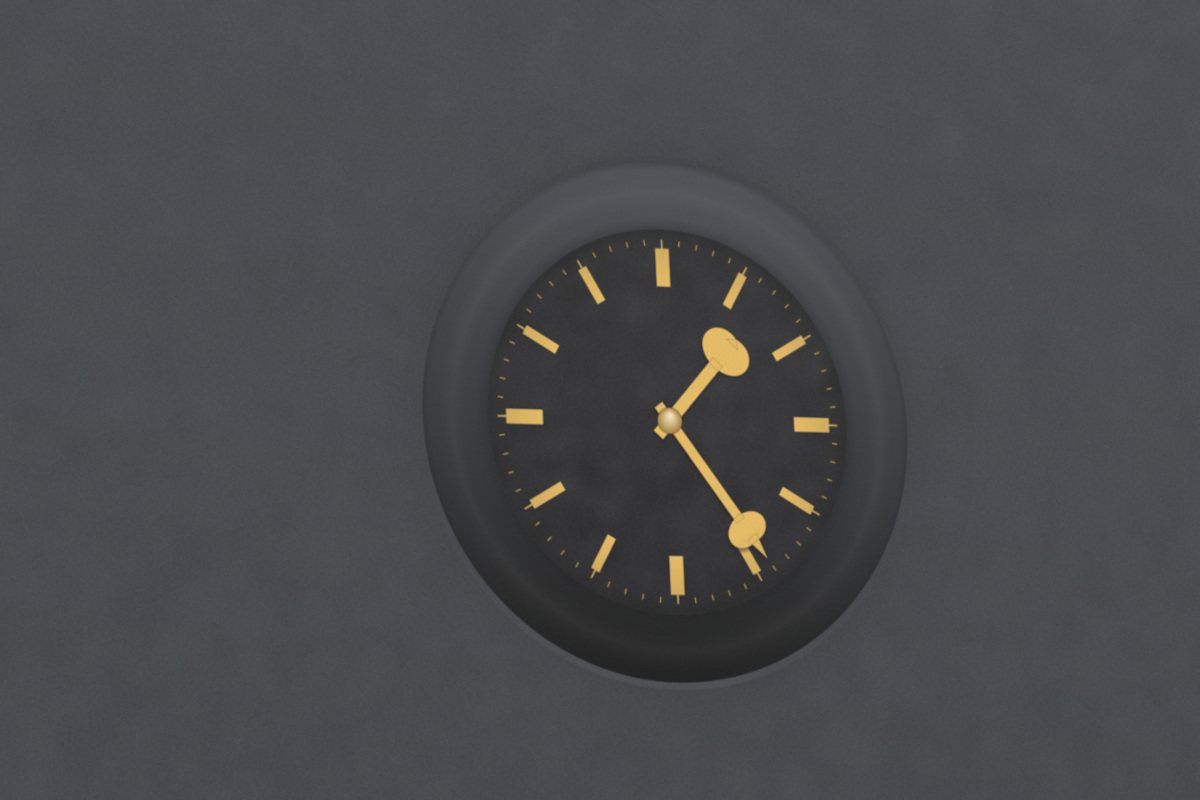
h=1 m=24
